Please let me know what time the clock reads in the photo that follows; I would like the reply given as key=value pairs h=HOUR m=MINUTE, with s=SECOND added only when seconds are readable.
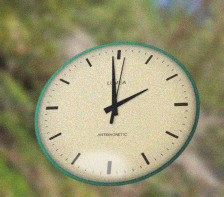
h=1 m=59 s=1
